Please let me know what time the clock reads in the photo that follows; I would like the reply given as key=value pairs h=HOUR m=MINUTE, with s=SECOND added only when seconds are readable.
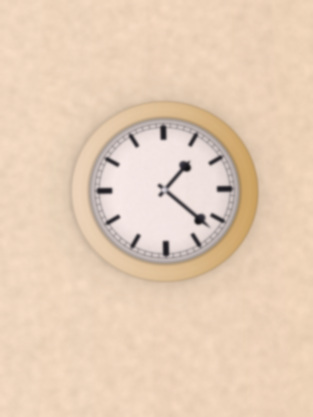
h=1 m=22
